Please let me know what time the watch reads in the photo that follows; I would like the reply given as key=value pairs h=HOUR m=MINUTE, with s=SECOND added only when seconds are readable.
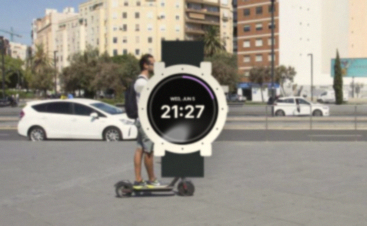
h=21 m=27
